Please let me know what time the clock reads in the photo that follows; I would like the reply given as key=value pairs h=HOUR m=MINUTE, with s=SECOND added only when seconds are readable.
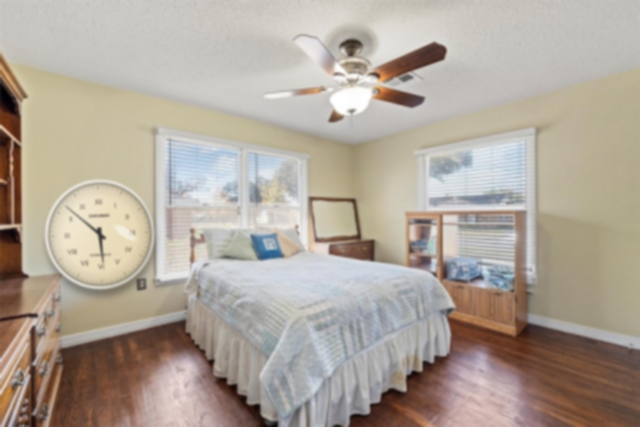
h=5 m=52
